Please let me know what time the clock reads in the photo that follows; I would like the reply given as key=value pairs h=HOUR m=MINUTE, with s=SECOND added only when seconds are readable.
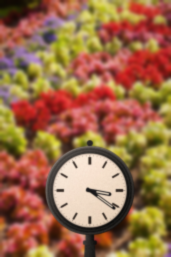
h=3 m=21
